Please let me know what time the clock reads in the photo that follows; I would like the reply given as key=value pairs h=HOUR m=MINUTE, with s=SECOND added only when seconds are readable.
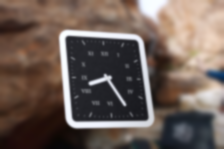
h=8 m=25
